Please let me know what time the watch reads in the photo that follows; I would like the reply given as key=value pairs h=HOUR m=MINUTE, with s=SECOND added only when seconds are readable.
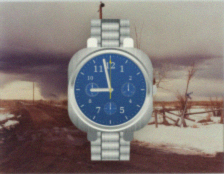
h=8 m=58
